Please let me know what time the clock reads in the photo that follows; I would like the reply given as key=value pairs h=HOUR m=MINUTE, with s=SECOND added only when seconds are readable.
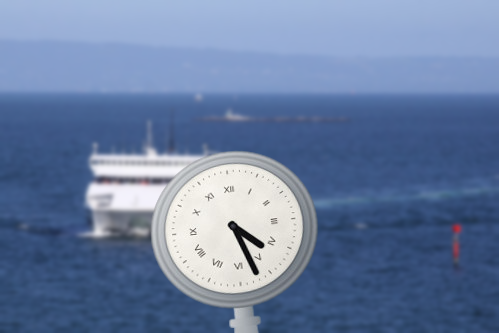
h=4 m=27
